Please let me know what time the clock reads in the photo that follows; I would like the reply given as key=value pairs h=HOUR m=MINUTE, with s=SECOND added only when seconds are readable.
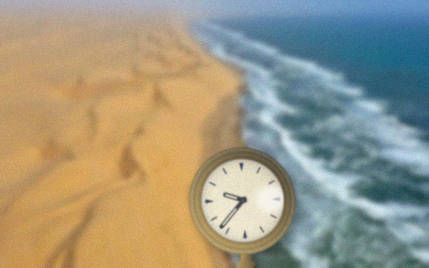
h=9 m=37
